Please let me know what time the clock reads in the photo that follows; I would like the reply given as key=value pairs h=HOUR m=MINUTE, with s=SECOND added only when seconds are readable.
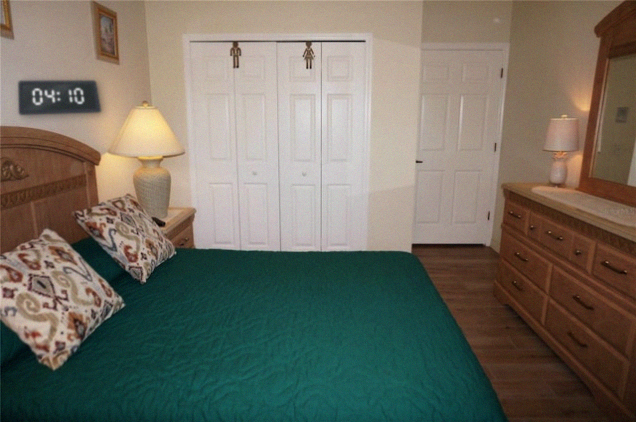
h=4 m=10
